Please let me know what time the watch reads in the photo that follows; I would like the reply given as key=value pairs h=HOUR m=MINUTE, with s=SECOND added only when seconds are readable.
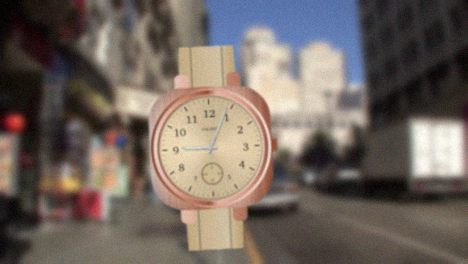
h=9 m=4
